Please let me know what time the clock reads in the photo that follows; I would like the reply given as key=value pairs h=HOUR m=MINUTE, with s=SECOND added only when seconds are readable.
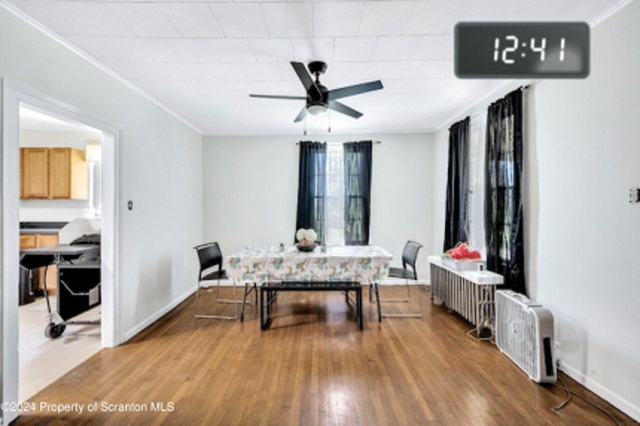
h=12 m=41
